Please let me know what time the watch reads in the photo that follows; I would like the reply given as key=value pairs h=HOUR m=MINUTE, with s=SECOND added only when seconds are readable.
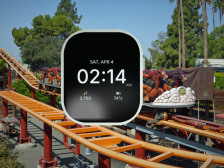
h=2 m=14
